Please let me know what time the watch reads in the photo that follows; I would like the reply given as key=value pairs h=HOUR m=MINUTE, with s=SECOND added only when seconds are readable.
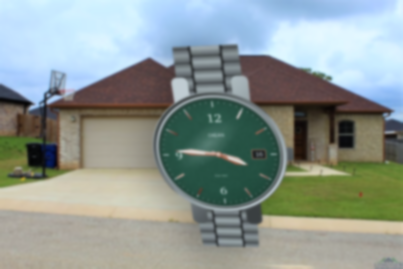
h=3 m=46
